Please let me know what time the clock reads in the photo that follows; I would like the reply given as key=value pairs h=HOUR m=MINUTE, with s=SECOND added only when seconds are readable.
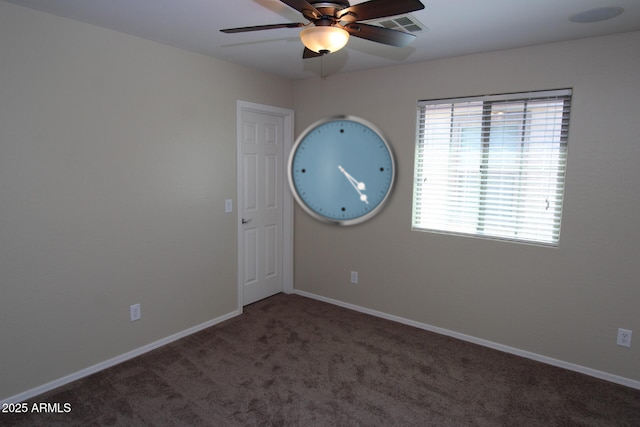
h=4 m=24
